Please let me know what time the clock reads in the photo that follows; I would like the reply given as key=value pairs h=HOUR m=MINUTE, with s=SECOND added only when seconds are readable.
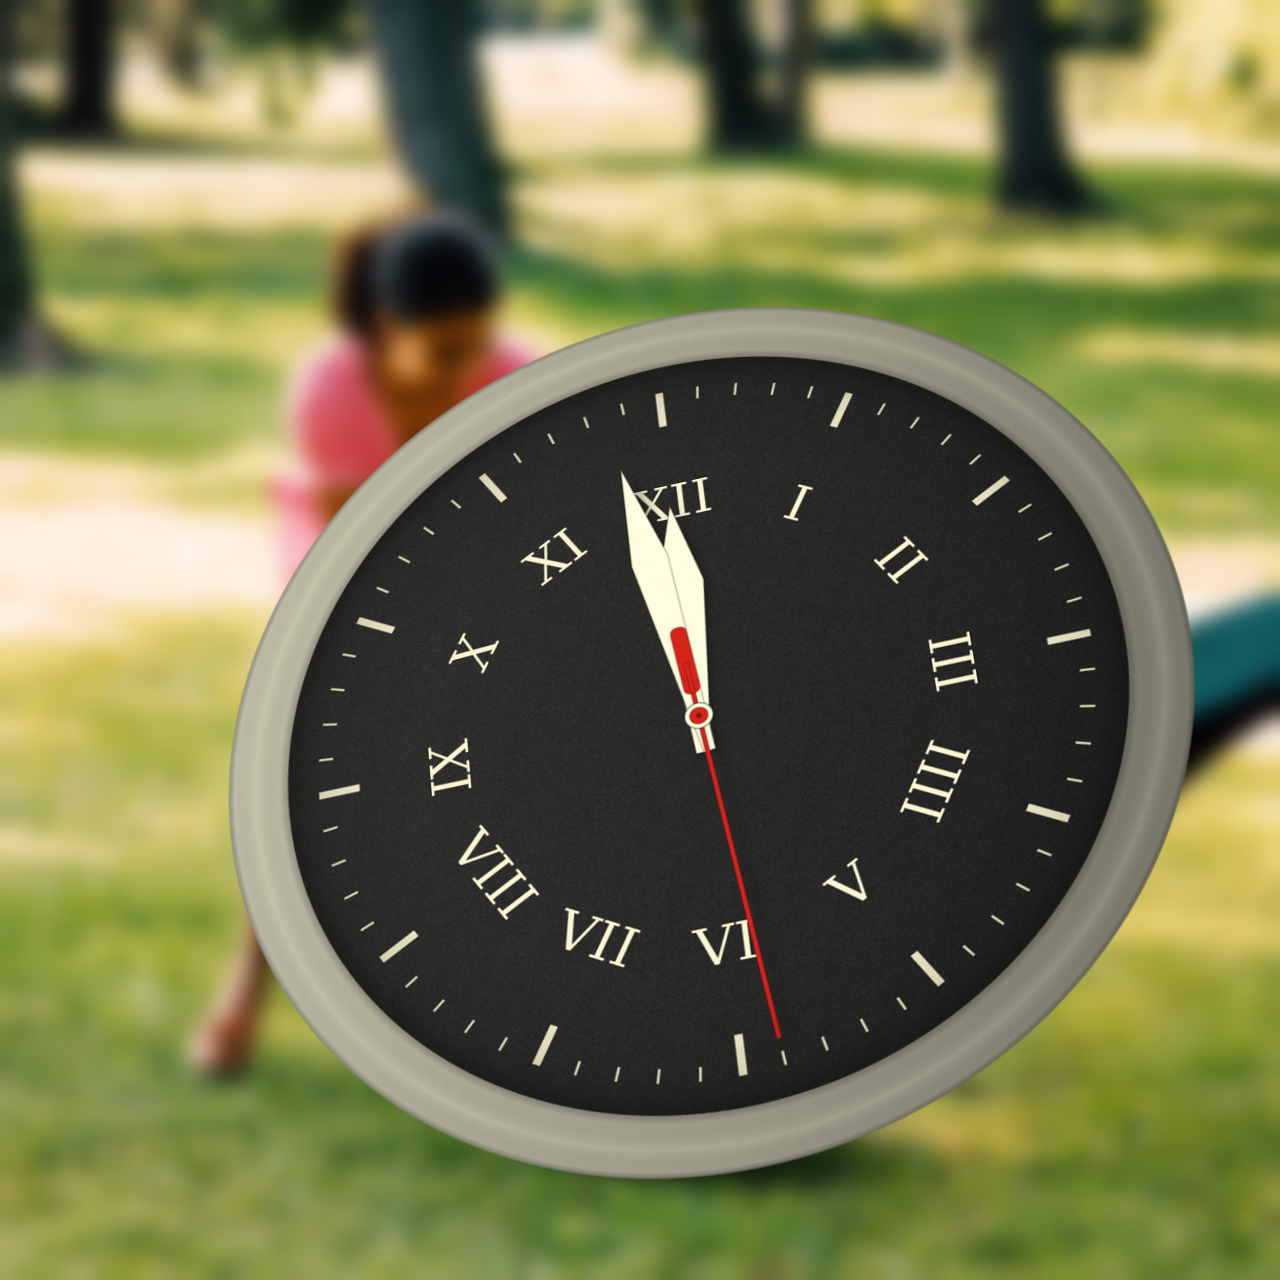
h=11 m=58 s=29
